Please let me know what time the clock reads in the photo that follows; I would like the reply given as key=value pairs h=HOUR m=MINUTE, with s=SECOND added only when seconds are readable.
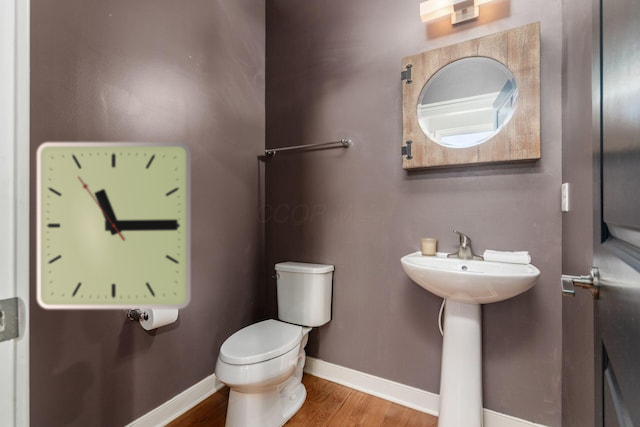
h=11 m=14 s=54
